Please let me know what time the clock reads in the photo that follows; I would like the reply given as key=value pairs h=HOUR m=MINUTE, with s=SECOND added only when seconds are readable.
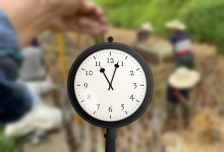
h=11 m=3
